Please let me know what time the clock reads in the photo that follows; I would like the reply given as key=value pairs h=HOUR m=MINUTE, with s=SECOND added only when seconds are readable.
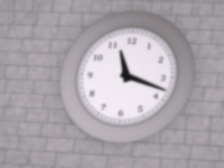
h=11 m=18
